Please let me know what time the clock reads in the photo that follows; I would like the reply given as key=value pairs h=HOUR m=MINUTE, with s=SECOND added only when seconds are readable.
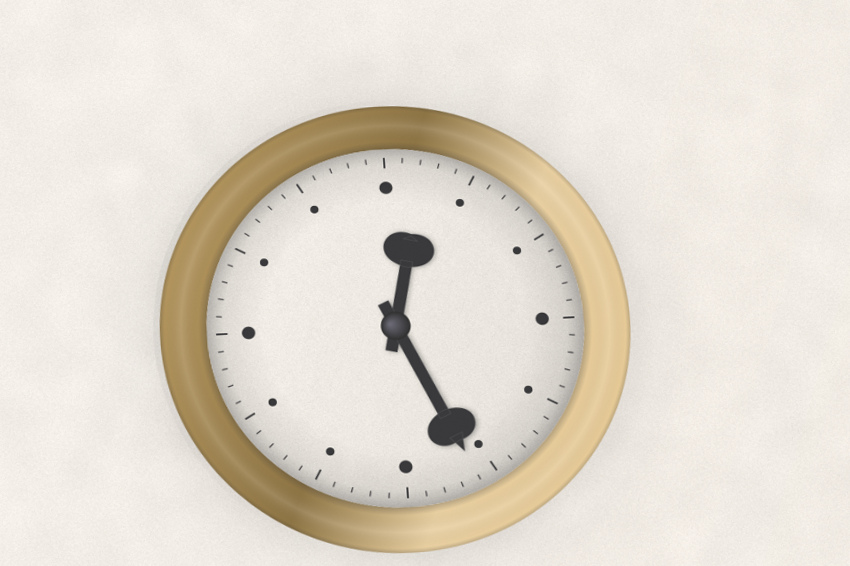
h=12 m=26
